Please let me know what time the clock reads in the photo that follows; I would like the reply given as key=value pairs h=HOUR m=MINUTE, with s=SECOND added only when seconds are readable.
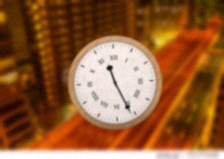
h=11 m=26
